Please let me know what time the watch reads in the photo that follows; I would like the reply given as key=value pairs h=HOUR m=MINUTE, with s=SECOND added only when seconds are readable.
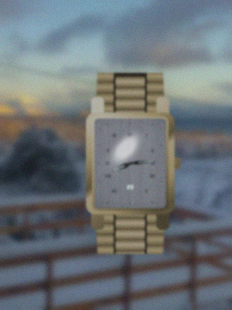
h=8 m=14
